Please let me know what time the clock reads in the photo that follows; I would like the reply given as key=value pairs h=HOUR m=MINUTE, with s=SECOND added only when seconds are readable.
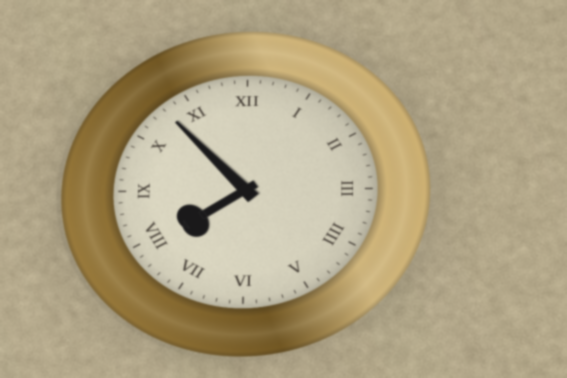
h=7 m=53
